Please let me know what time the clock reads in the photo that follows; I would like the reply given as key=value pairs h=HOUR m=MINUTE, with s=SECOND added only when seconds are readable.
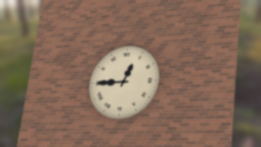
h=12 m=45
